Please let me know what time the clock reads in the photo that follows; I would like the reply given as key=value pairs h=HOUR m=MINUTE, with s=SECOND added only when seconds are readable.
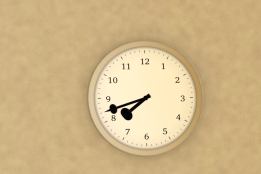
h=7 m=42
